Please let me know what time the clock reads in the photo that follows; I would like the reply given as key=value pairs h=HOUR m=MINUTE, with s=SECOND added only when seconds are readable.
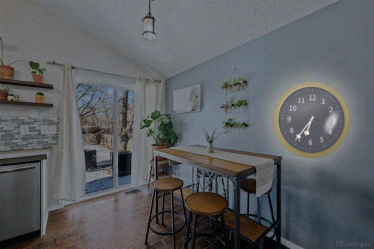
h=6 m=36
